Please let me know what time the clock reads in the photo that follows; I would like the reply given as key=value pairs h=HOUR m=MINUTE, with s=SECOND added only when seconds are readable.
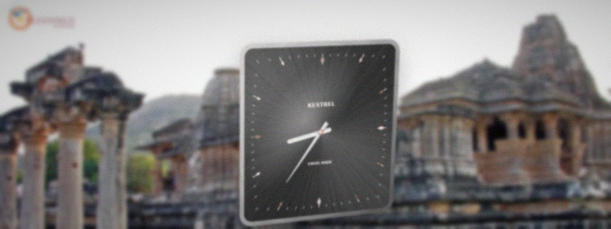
h=8 m=36
